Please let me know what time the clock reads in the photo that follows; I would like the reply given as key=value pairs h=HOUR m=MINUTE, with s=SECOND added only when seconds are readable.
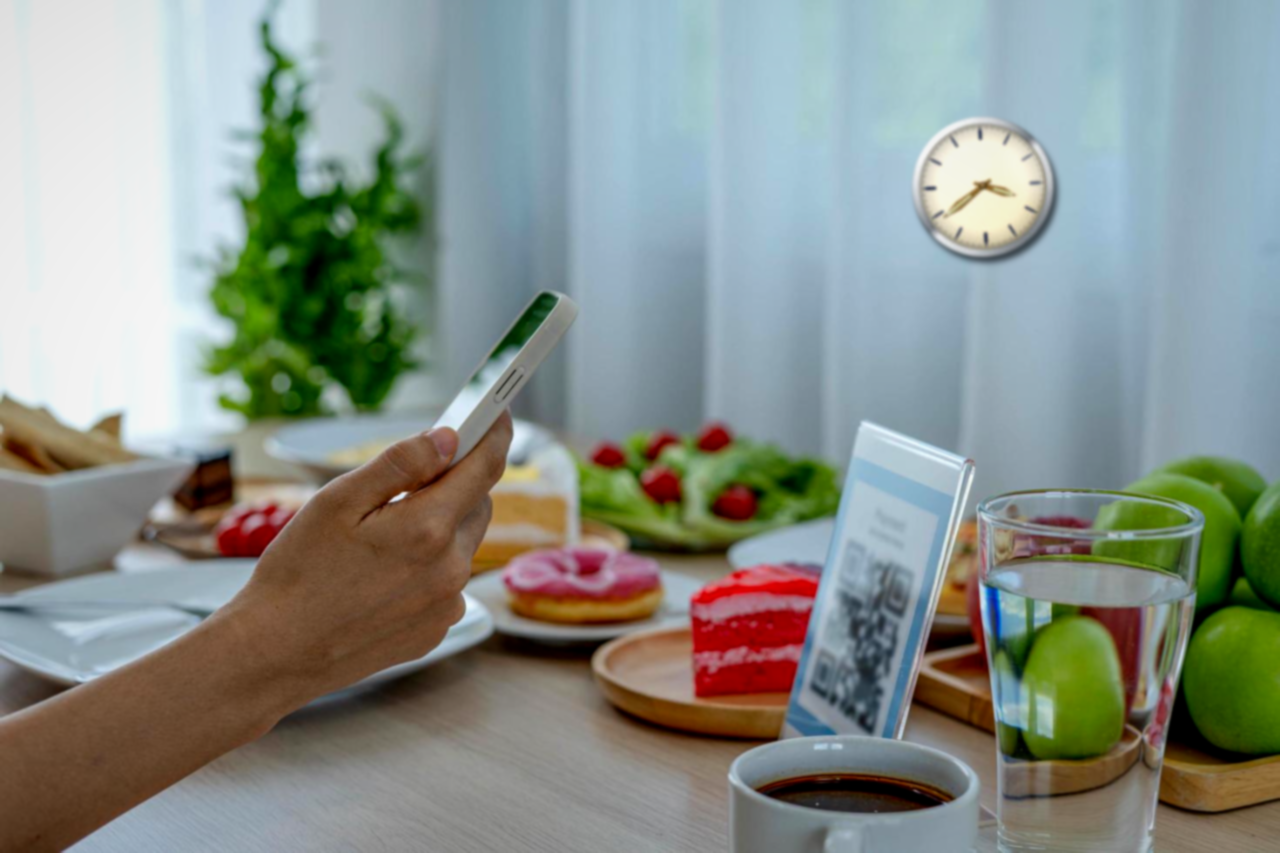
h=3 m=39
